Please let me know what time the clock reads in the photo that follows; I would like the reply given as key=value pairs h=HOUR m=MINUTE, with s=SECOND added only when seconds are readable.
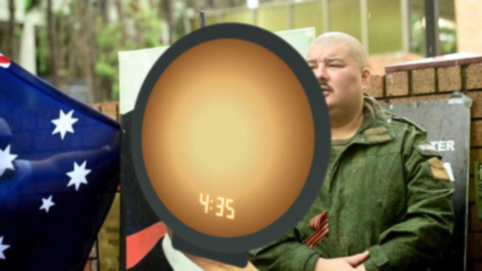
h=4 m=35
